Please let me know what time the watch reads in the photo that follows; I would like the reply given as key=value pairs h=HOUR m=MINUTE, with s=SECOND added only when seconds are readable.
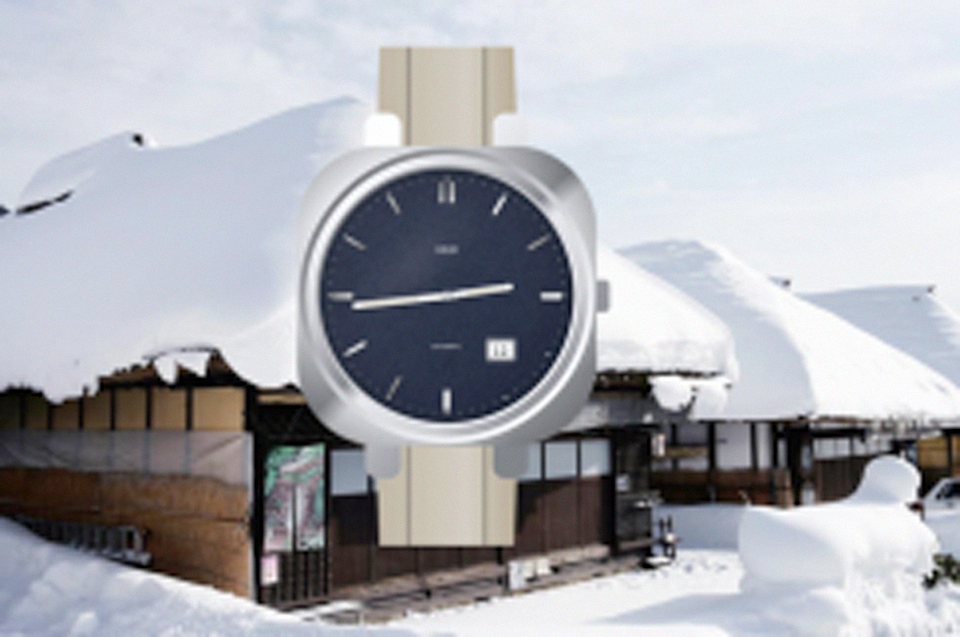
h=2 m=44
